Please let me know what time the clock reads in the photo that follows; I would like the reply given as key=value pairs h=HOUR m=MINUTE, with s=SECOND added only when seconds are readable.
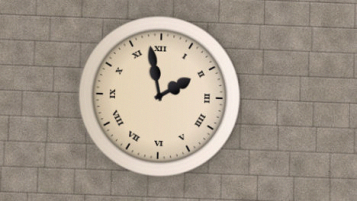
h=1 m=58
